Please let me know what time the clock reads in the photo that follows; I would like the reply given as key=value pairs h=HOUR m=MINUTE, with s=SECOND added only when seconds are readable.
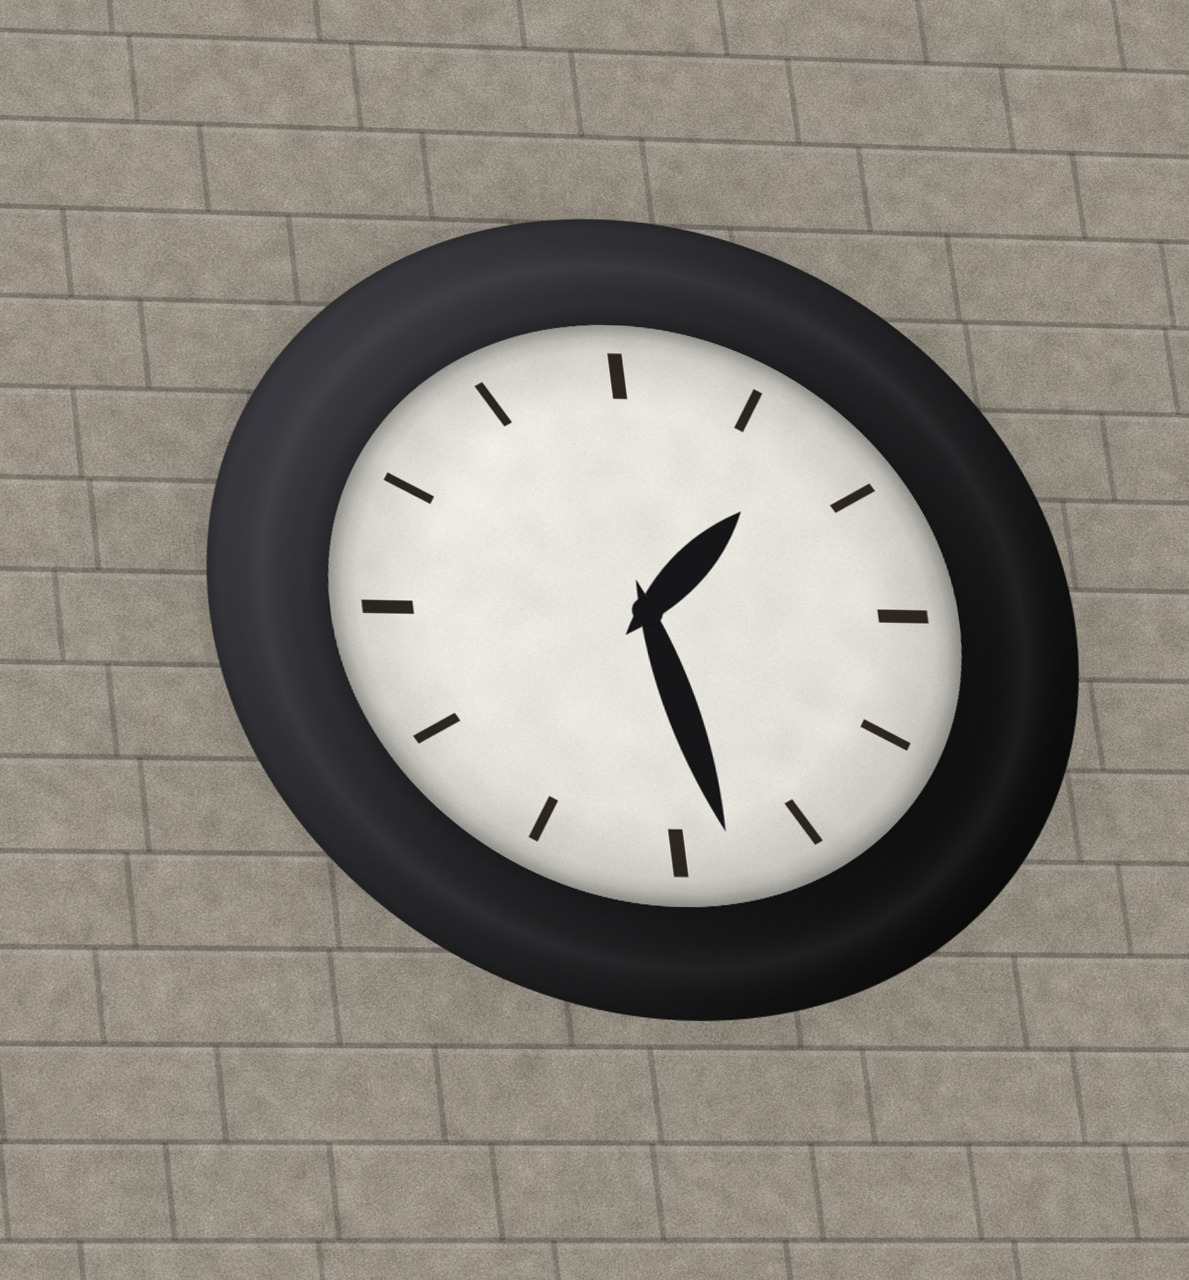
h=1 m=28
